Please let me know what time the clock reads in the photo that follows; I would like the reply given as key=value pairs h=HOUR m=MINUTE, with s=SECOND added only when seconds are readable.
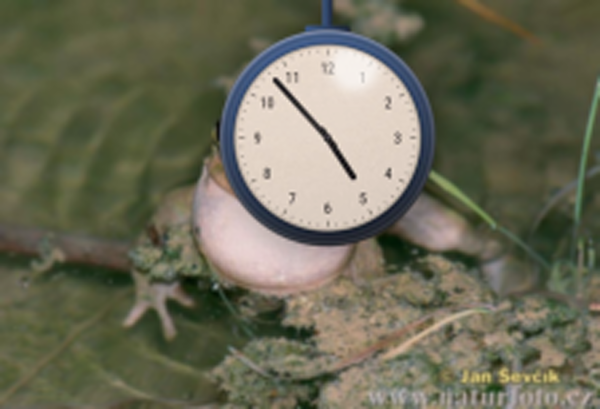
h=4 m=53
